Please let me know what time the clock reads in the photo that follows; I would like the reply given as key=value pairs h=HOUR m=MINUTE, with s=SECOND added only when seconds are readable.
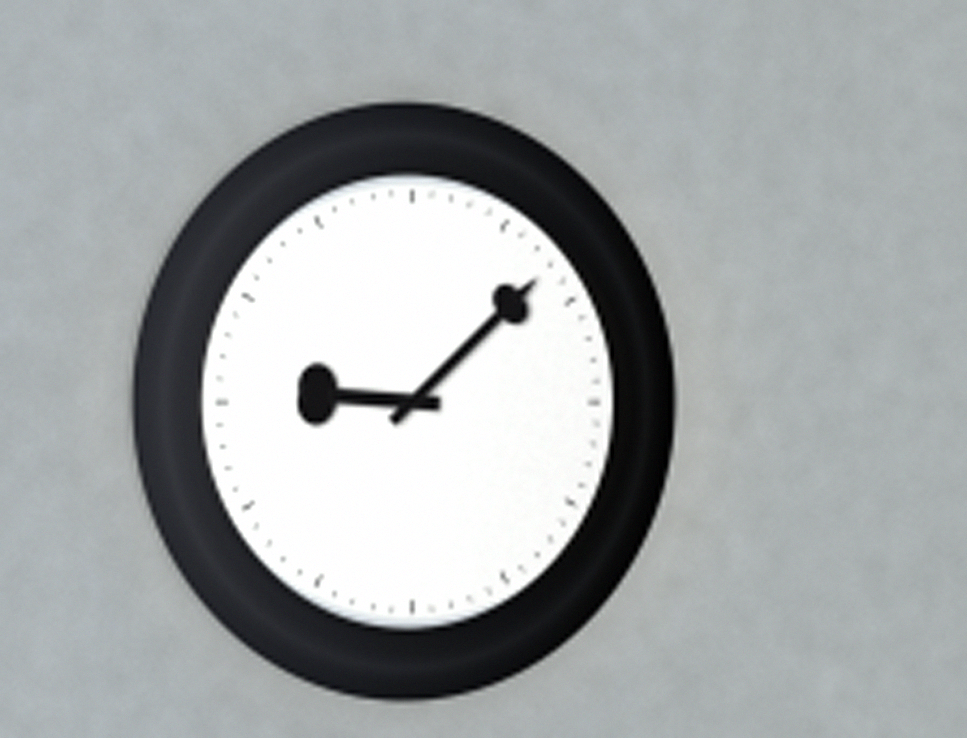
h=9 m=8
